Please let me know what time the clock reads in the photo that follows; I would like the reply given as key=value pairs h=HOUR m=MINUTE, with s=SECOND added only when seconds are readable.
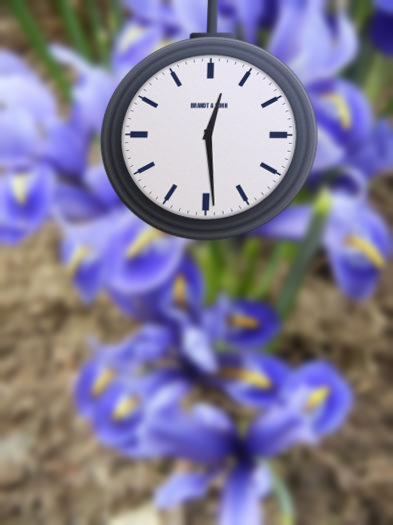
h=12 m=29
